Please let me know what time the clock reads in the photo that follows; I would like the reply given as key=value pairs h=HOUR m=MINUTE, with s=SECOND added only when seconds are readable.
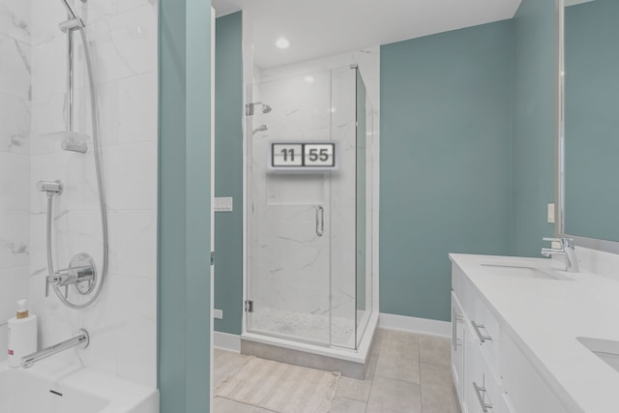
h=11 m=55
